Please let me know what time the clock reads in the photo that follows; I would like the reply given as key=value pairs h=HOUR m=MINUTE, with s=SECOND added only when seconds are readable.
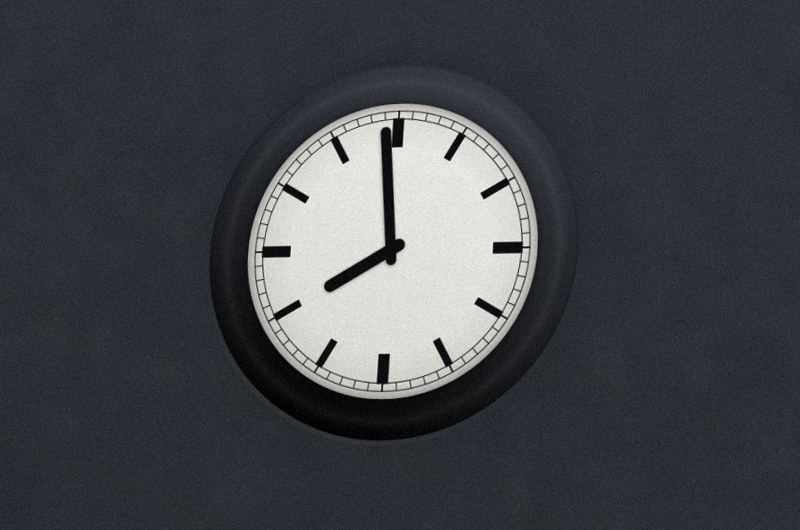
h=7 m=59
